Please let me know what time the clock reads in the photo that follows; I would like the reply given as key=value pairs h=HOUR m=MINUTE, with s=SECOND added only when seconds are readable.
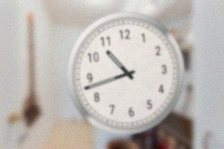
h=10 m=43
